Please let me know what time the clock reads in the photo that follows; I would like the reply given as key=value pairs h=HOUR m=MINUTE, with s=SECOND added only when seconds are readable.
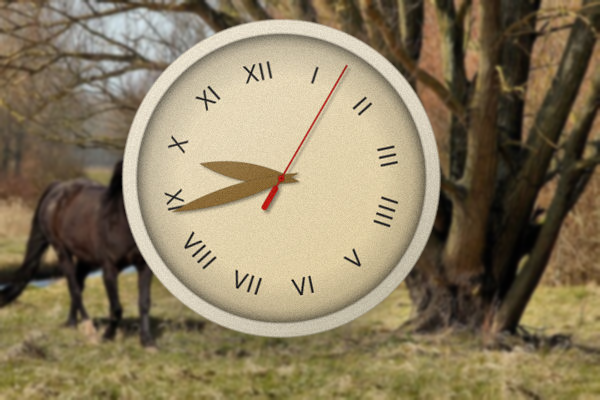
h=9 m=44 s=7
